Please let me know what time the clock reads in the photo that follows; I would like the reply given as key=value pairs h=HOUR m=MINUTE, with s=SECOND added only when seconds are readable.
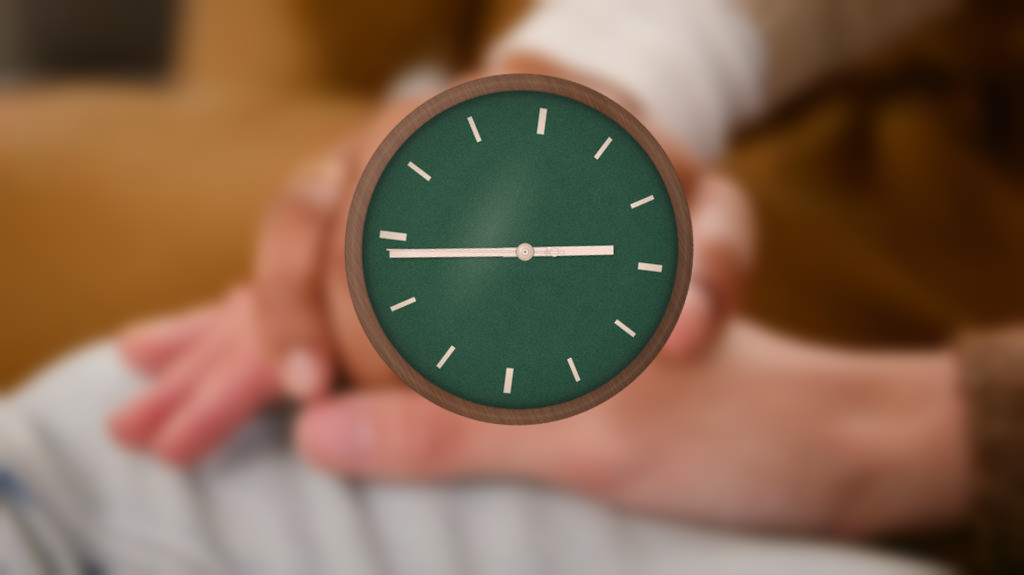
h=2 m=43 s=44
